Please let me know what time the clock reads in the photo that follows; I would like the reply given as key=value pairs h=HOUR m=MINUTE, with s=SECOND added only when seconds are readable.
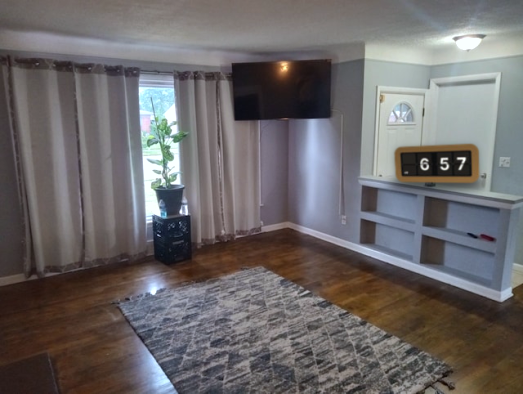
h=6 m=57
